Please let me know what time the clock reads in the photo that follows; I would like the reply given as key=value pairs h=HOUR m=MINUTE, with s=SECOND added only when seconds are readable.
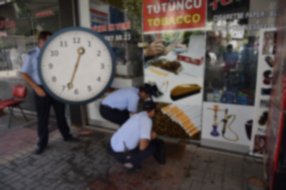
h=12 m=33
